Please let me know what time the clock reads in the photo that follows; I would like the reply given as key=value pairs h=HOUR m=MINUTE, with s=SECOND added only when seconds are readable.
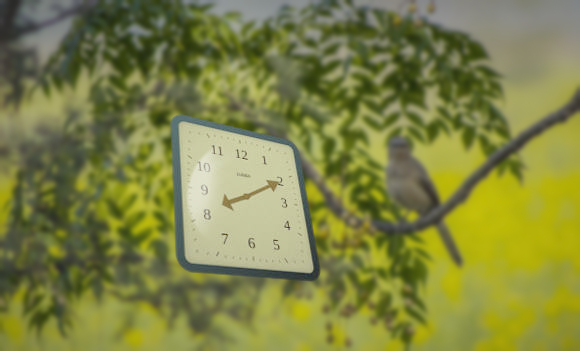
h=8 m=10
